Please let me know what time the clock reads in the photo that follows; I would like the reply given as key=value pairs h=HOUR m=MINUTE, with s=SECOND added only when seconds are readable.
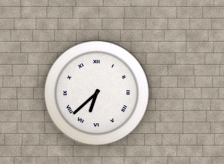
h=6 m=38
